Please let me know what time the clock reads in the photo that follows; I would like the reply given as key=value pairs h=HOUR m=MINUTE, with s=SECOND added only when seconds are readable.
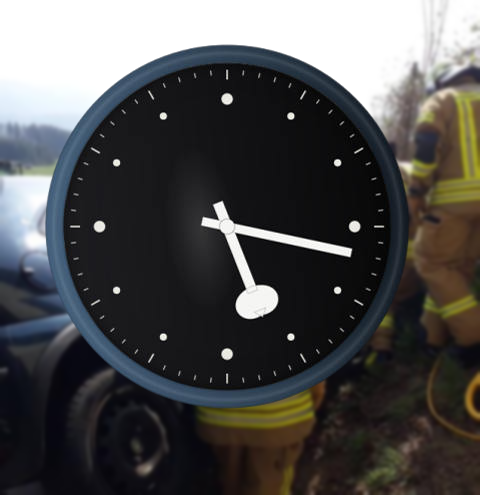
h=5 m=17
